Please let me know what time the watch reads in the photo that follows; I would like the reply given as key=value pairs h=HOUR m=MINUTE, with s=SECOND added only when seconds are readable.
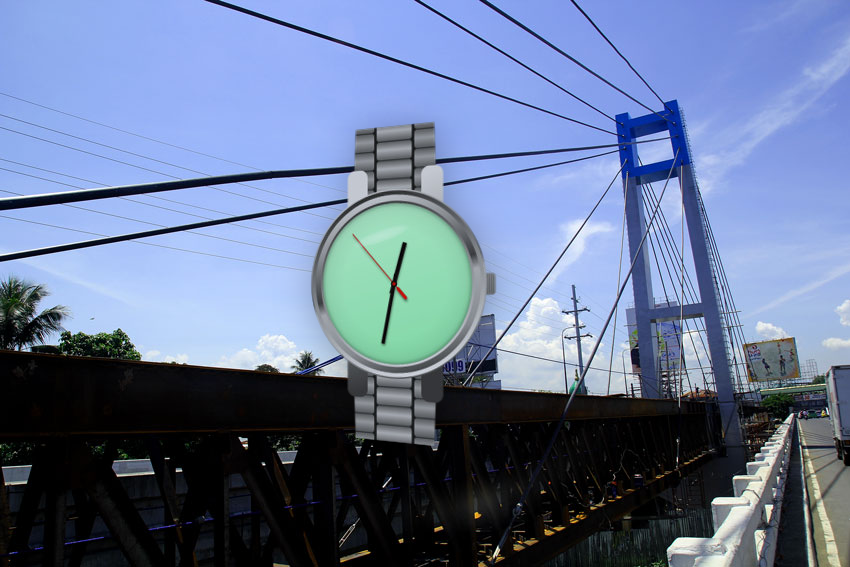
h=12 m=31 s=53
